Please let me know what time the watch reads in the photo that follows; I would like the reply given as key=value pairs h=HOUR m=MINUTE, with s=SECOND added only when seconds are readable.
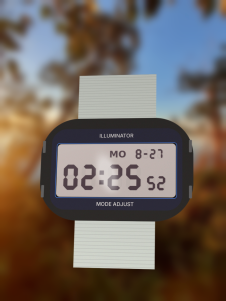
h=2 m=25 s=52
